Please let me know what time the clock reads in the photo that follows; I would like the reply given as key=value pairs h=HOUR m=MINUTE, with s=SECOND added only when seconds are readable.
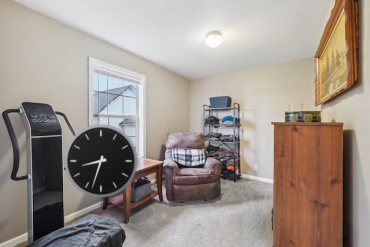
h=8 m=33
